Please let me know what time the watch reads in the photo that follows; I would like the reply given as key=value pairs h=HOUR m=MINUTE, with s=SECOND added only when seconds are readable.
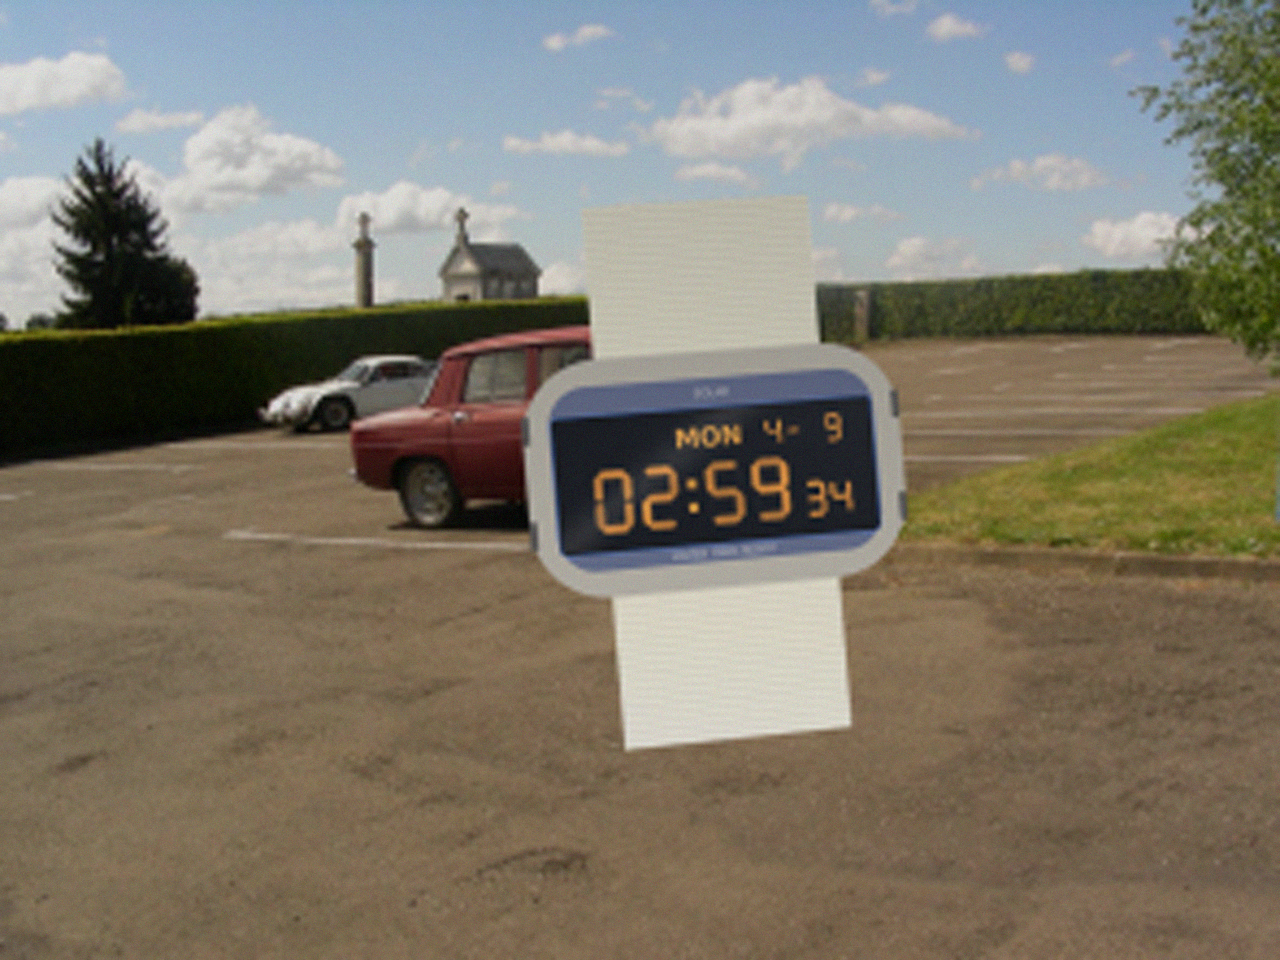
h=2 m=59 s=34
